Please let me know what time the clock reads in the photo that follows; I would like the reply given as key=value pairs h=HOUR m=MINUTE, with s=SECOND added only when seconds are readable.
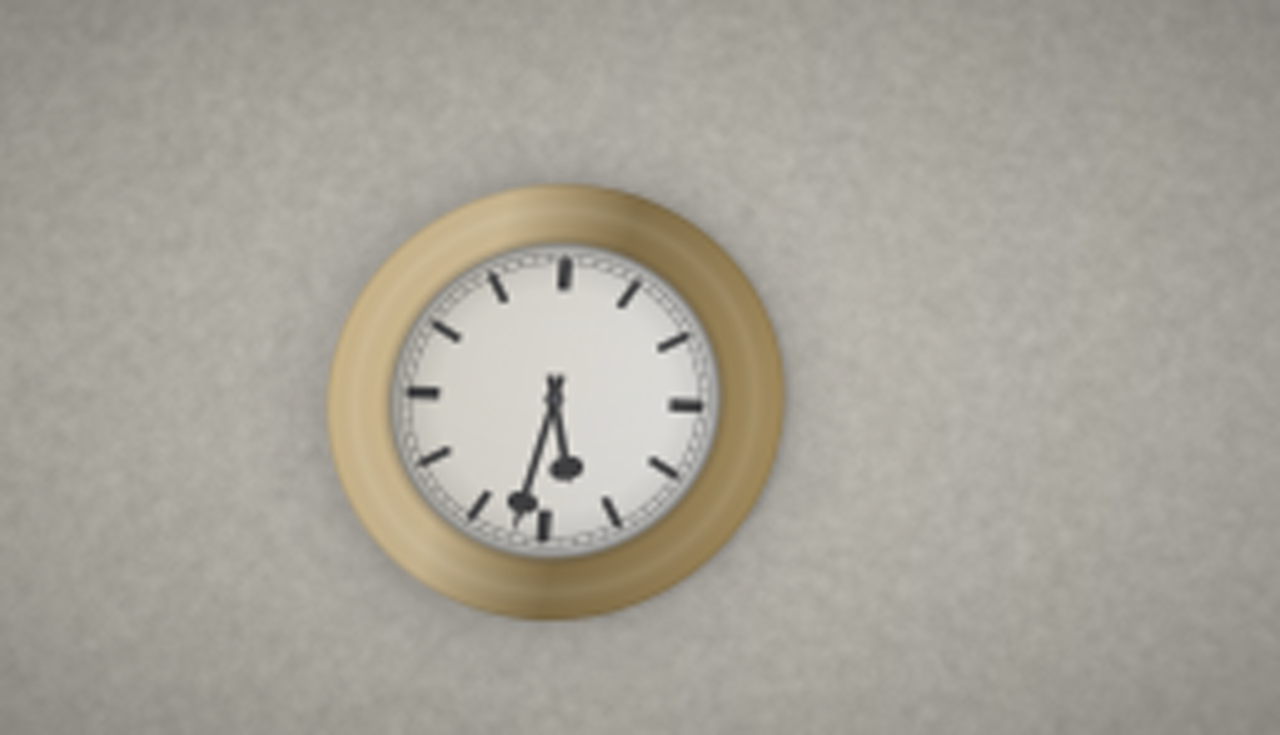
h=5 m=32
